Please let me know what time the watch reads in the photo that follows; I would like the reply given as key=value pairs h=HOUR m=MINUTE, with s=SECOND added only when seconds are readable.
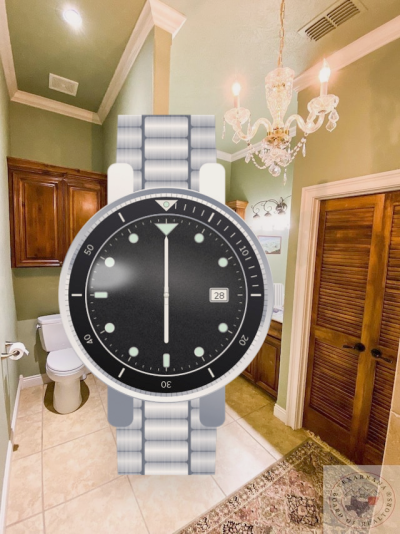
h=6 m=0
